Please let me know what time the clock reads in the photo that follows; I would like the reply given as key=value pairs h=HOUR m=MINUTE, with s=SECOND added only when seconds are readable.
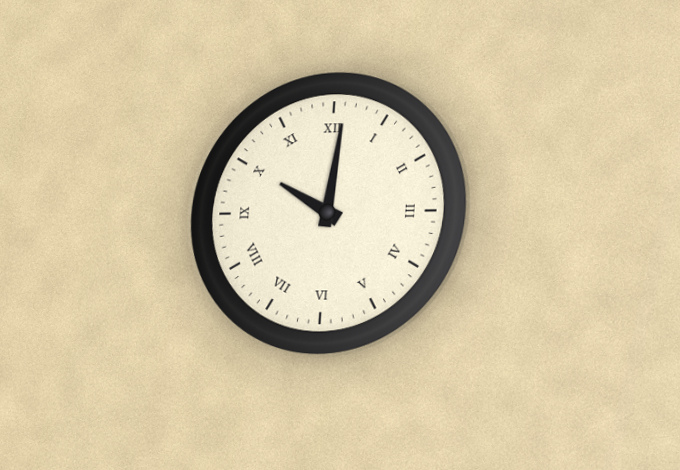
h=10 m=1
